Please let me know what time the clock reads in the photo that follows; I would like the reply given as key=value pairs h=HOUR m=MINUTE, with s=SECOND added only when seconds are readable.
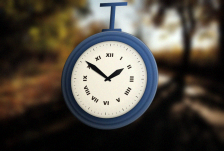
h=1 m=51
